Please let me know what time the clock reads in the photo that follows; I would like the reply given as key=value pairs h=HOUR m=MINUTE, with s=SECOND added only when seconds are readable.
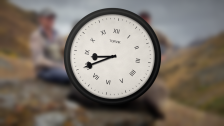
h=8 m=40
